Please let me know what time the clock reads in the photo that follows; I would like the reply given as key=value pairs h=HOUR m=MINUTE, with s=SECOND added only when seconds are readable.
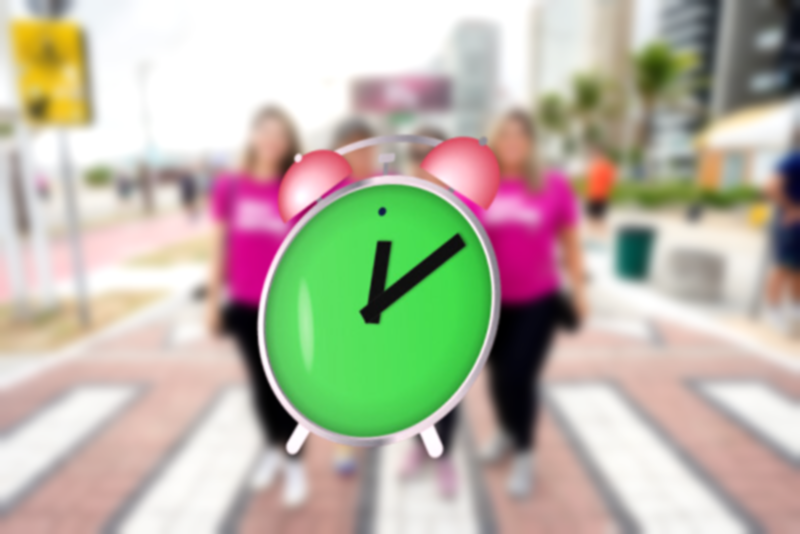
h=12 m=9
